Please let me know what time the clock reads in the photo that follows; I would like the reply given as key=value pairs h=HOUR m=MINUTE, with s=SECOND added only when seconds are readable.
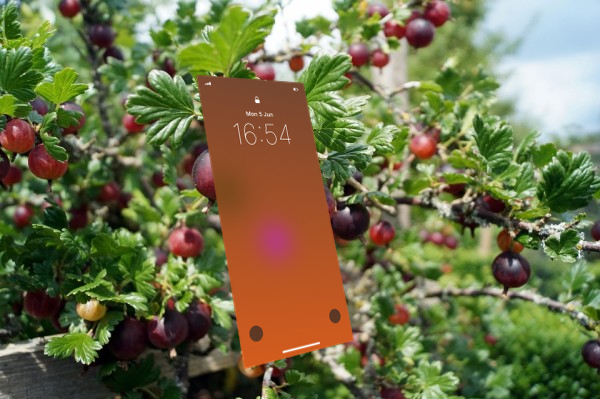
h=16 m=54
